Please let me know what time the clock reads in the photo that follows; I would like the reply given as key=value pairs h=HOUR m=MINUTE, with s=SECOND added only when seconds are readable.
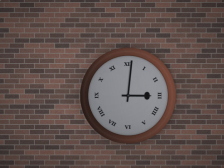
h=3 m=1
